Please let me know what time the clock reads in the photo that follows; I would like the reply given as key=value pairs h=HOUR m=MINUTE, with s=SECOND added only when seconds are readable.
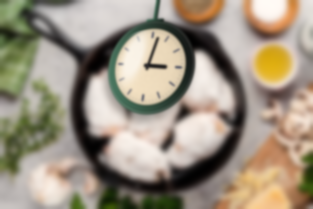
h=3 m=2
